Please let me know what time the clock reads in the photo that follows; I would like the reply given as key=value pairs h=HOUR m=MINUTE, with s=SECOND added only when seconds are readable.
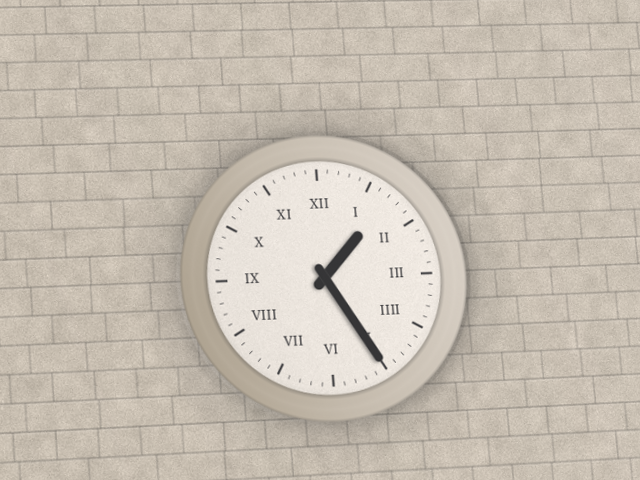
h=1 m=25
